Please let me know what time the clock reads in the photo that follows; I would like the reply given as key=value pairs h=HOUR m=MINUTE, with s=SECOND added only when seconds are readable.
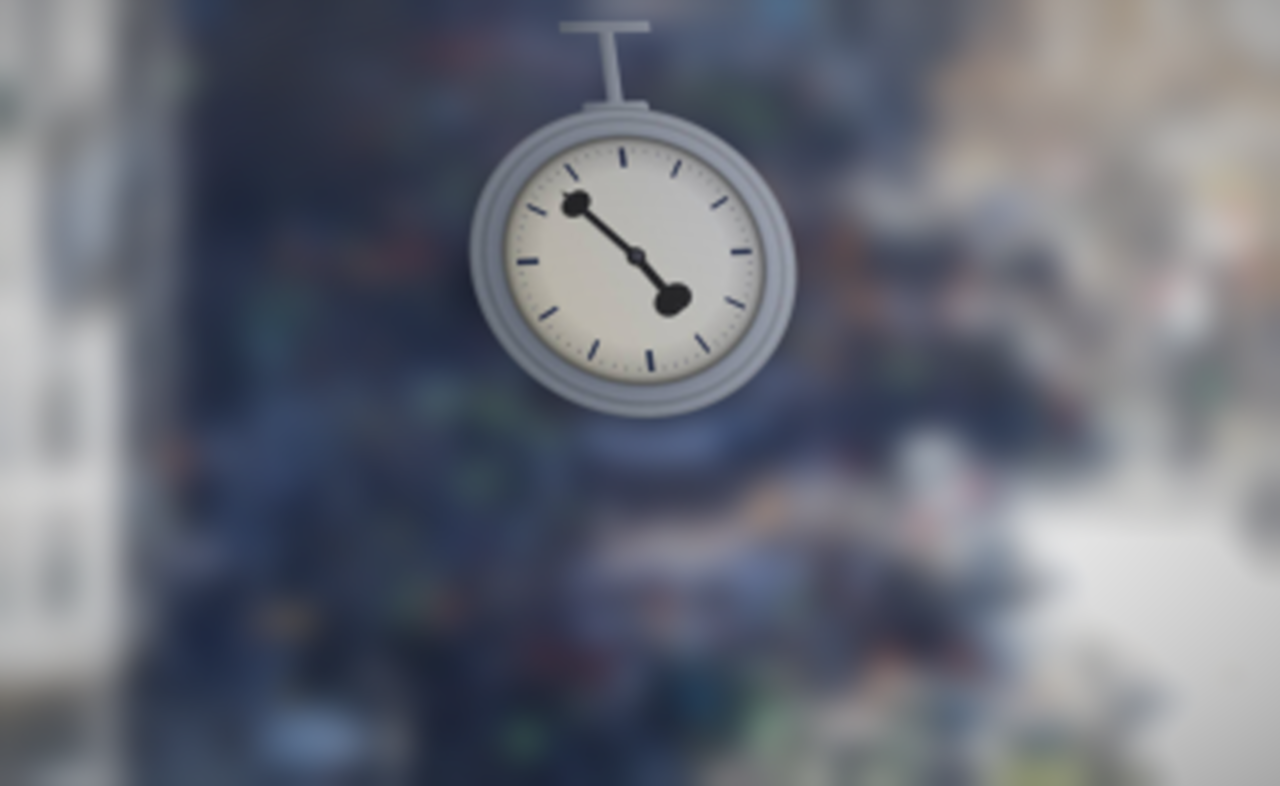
h=4 m=53
